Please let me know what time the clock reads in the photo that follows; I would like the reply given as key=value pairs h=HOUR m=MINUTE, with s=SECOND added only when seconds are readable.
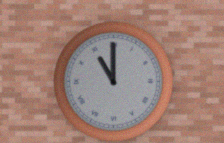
h=11 m=0
